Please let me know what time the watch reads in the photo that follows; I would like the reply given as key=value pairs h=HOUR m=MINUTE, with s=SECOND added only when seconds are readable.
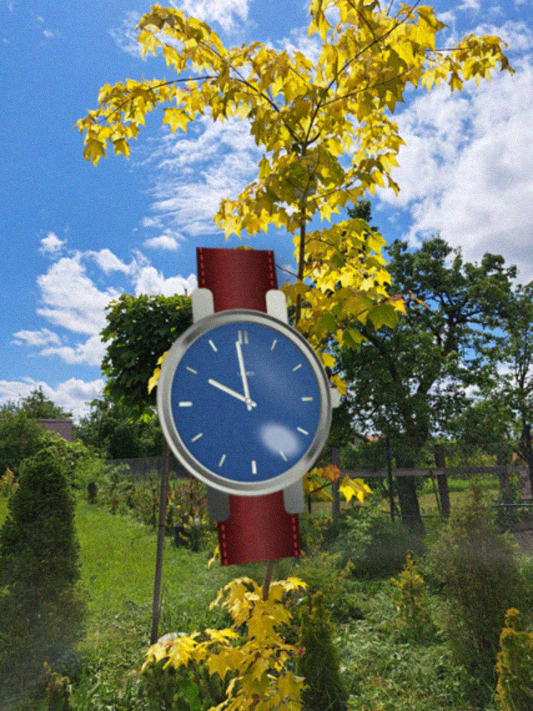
h=9 m=59
